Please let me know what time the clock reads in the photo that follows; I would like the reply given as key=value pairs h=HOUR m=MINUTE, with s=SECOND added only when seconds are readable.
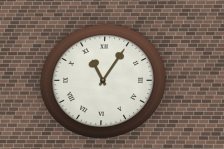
h=11 m=5
